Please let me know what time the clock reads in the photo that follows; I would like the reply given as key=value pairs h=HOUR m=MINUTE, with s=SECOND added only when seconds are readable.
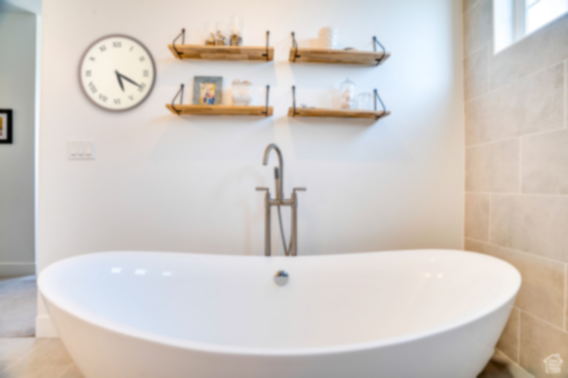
h=5 m=20
